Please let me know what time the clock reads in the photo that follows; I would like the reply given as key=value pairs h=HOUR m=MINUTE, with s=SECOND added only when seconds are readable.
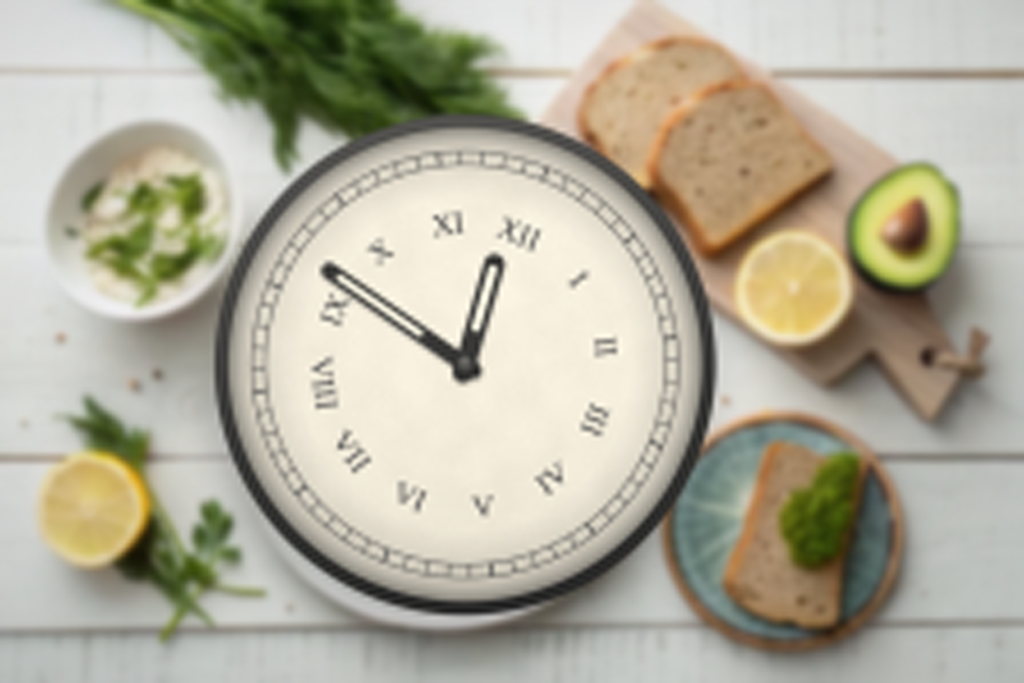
h=11 m=47
